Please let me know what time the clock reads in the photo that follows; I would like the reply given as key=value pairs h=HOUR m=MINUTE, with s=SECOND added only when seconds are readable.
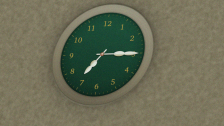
h=7 m=15
